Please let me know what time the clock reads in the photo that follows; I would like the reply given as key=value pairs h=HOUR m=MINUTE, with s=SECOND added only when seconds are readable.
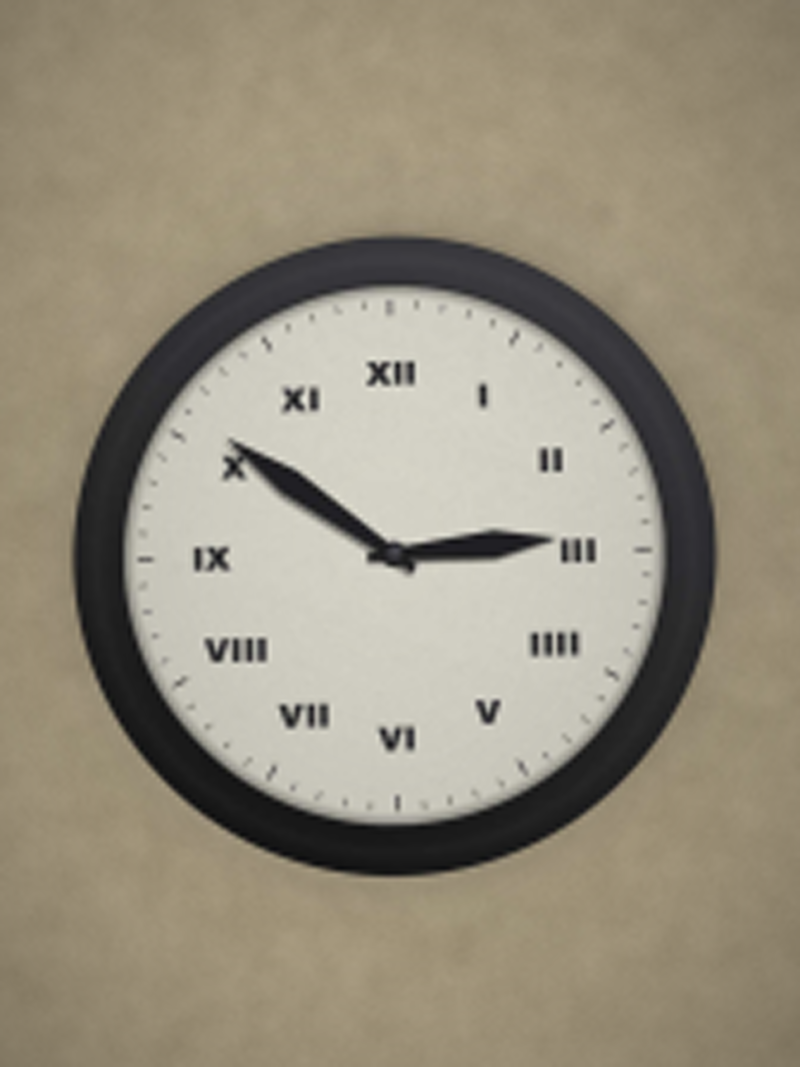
h=2 m=51
